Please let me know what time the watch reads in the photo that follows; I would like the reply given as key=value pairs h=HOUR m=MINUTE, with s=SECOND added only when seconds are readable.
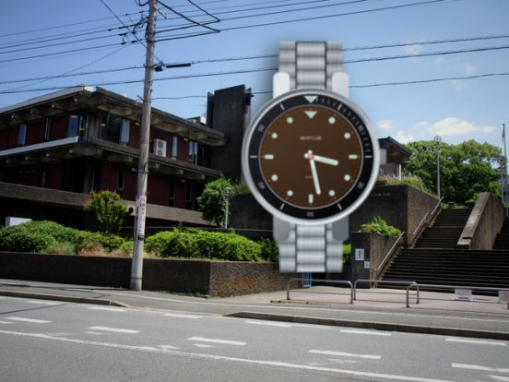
h=3 m=28
